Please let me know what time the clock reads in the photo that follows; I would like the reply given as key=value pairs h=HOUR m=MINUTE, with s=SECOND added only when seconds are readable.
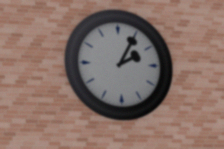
h=2 m=5
